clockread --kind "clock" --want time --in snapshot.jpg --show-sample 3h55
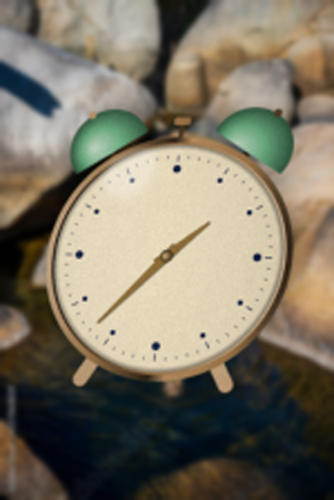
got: 1h37
